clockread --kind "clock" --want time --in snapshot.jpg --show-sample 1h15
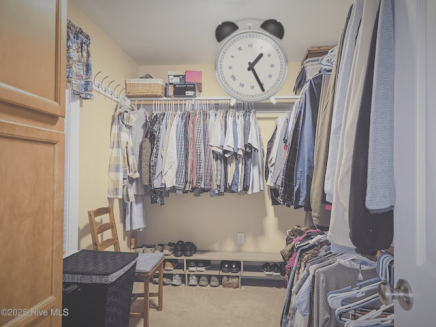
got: 1h26
